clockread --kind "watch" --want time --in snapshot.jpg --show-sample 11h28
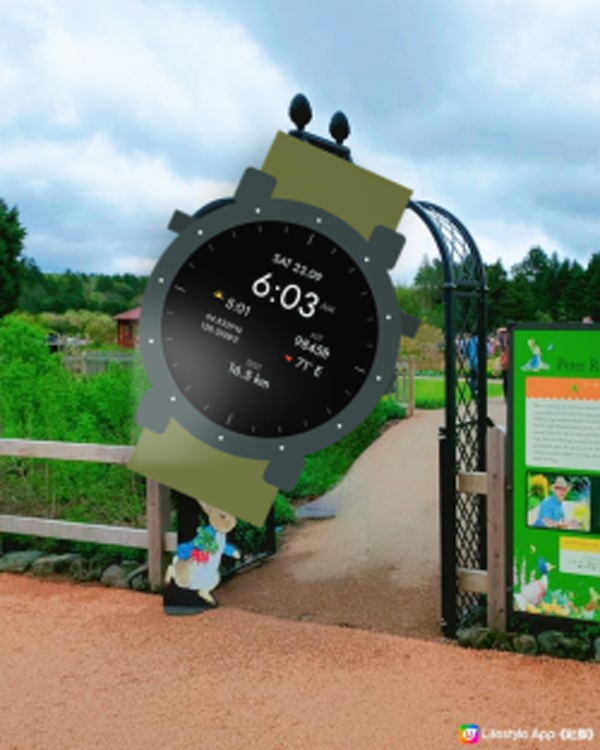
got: 6h03
